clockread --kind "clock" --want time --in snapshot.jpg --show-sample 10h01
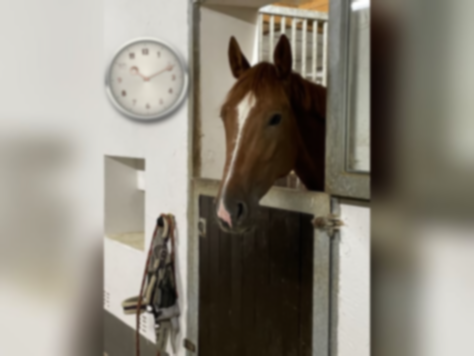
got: 10h11
